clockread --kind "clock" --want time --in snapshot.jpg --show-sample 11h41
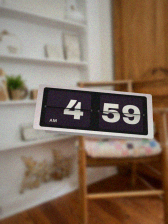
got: 4h59
